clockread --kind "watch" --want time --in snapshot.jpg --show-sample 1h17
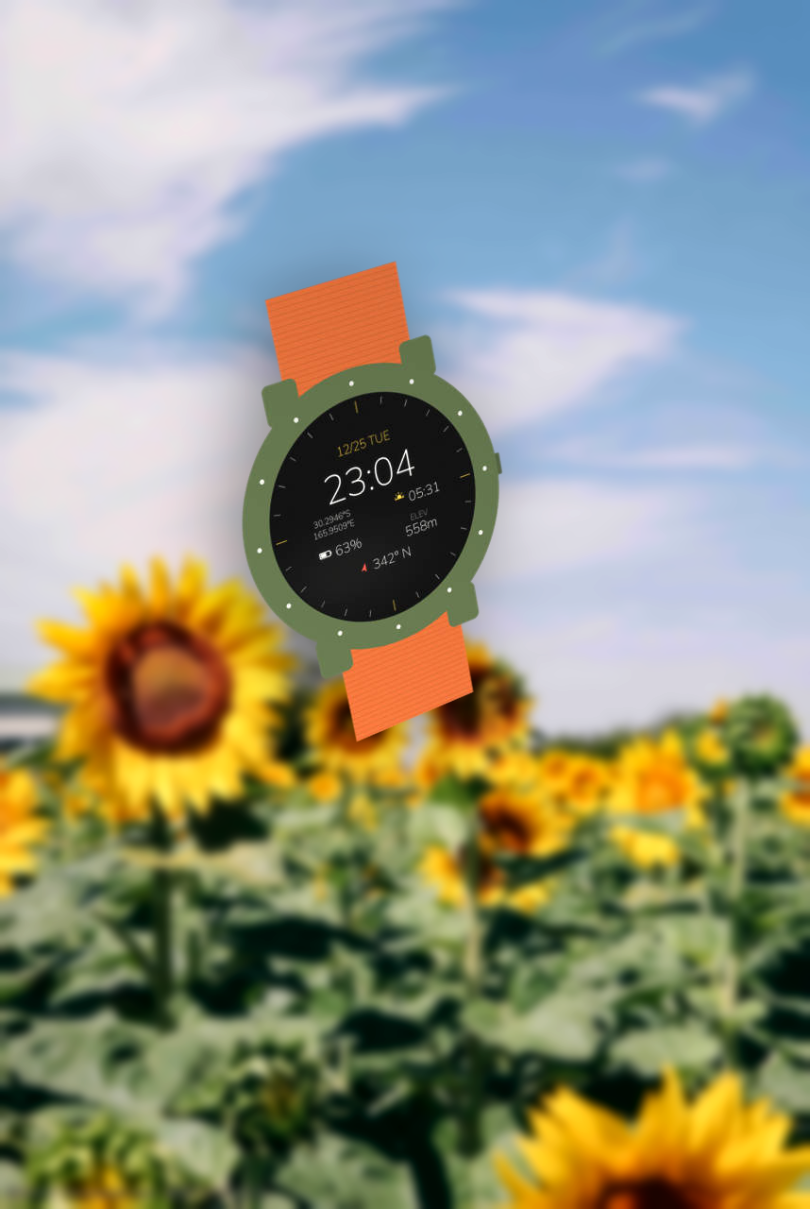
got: 23h04
